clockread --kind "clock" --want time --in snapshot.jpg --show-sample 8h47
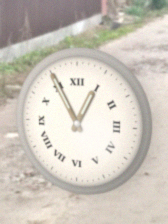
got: 12h55
